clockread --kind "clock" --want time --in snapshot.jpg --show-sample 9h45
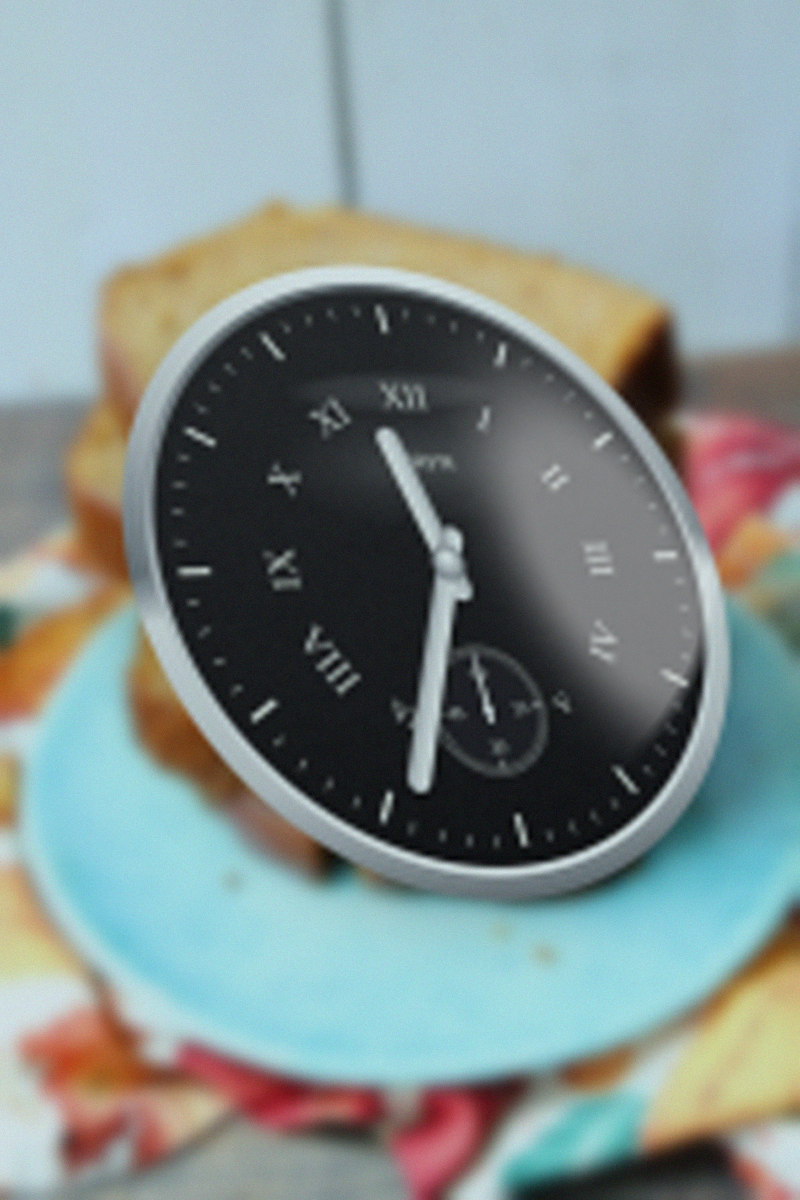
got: 11h34
